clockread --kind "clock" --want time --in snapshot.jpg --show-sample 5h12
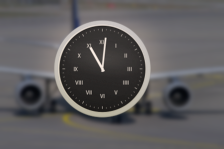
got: 11h01
